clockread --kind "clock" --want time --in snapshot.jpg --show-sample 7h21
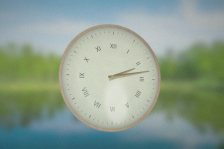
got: 2h13
